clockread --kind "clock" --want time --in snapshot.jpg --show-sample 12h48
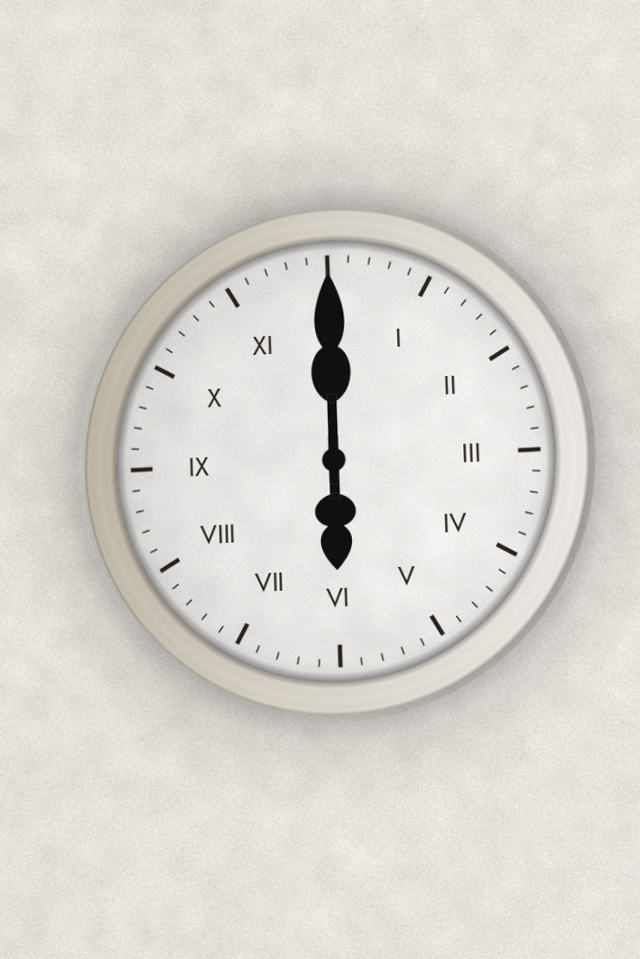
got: 6h00
